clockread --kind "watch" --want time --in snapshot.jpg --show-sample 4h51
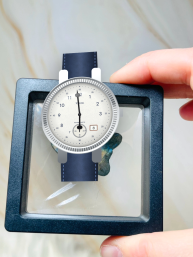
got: 5h59
